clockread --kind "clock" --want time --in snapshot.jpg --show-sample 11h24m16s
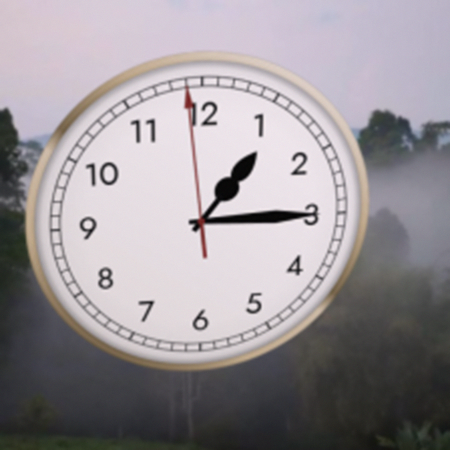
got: 1h14m59s
